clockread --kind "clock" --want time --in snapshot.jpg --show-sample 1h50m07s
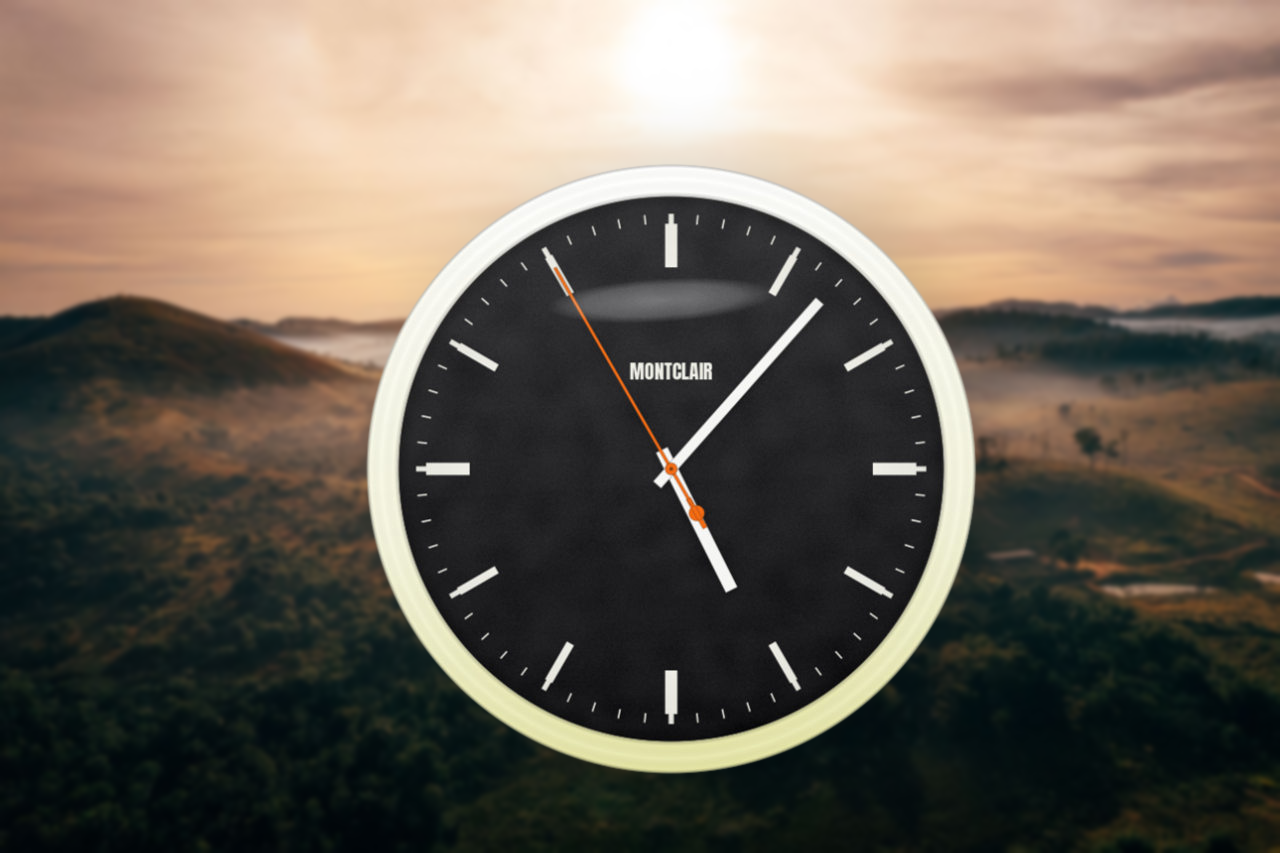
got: 5h06m55s
